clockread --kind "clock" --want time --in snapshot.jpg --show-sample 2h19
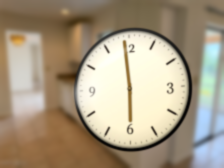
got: 5h59
